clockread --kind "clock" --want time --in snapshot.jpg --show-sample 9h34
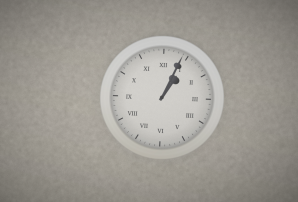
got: 1h04
